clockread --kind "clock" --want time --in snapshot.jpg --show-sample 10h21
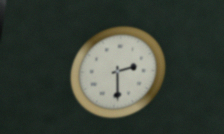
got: 2h29
